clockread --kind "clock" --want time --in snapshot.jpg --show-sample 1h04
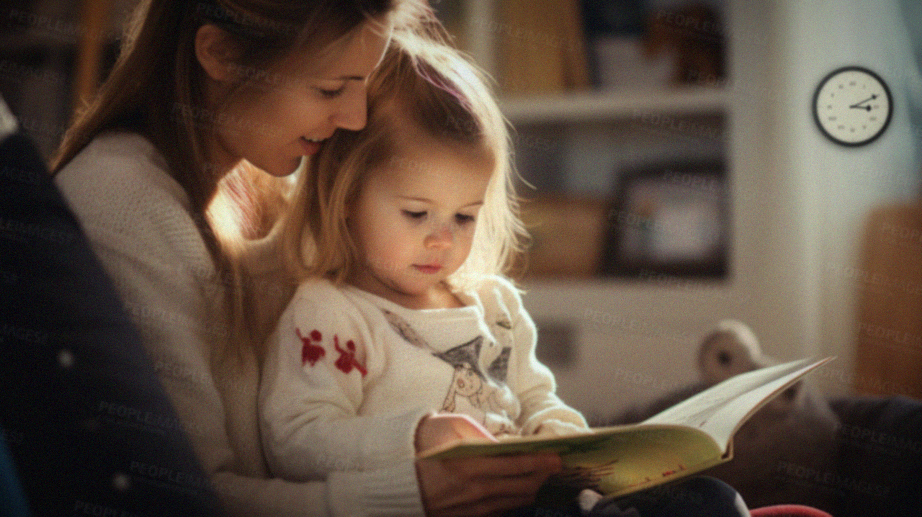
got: 3h11
